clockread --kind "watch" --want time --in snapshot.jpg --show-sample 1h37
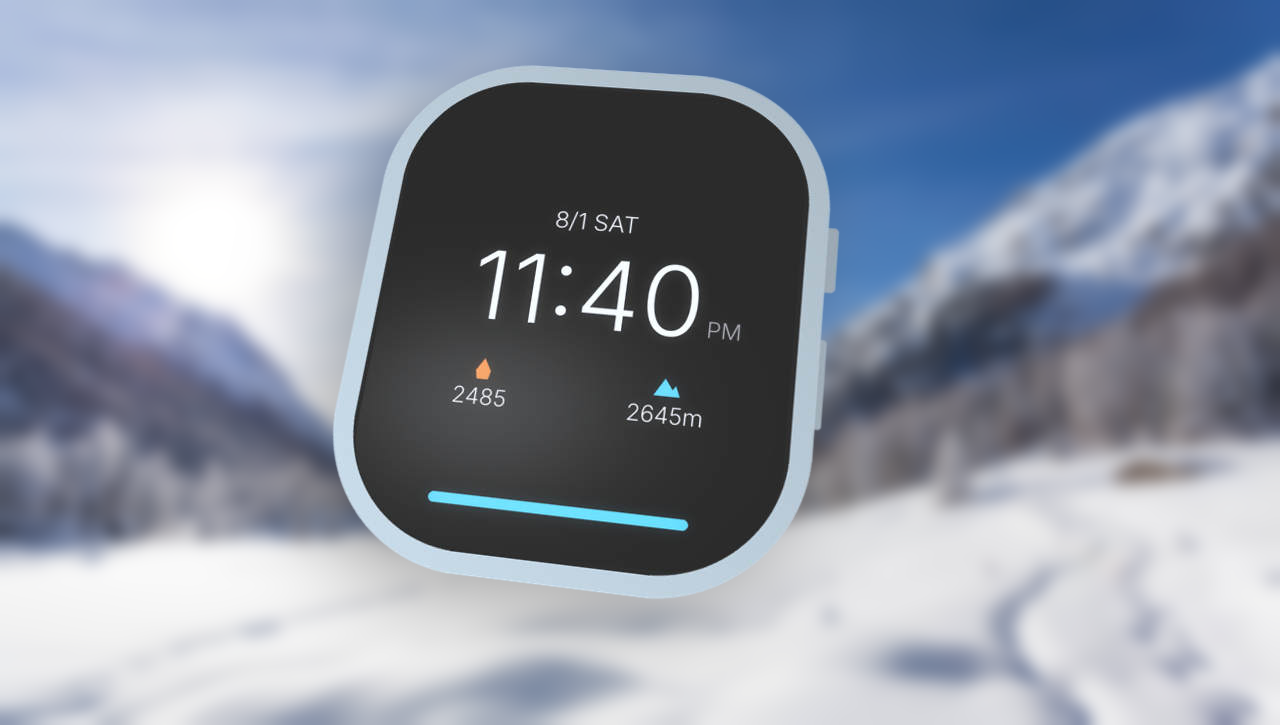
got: 11h40
